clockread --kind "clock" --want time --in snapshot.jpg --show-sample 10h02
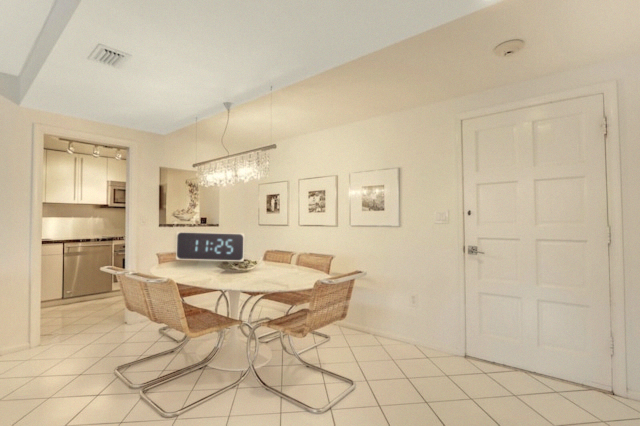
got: 11h25
